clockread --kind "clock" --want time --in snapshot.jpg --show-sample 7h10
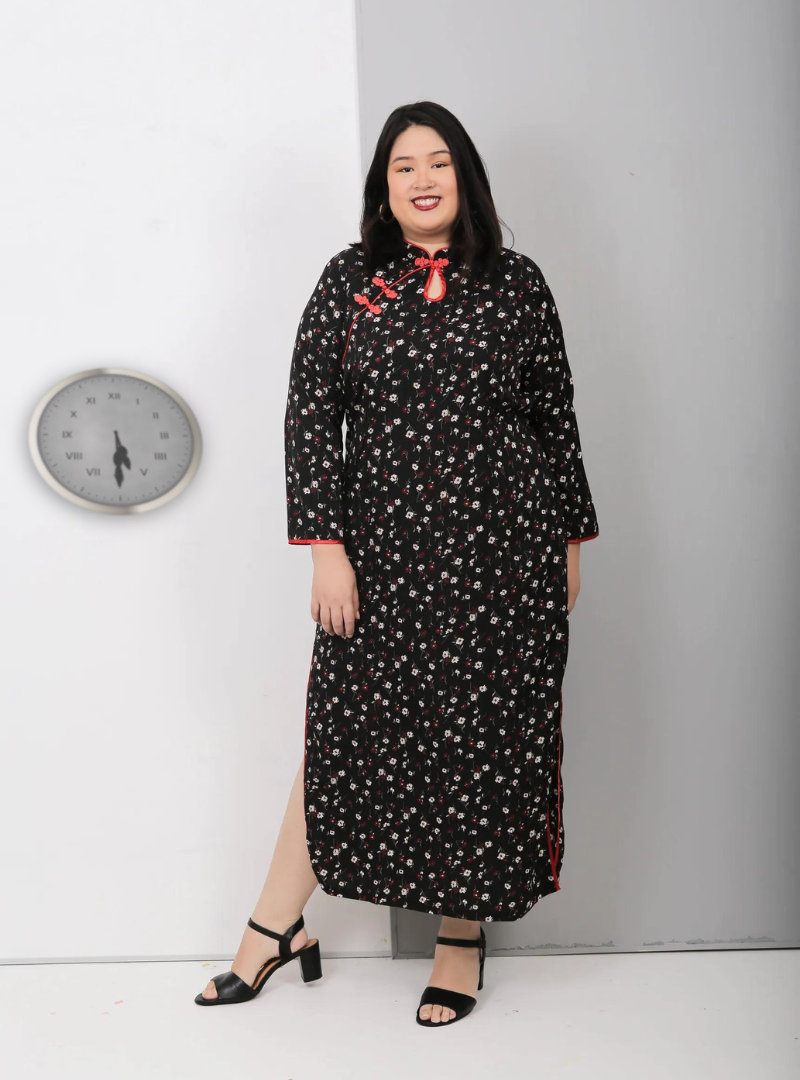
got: 5h30
